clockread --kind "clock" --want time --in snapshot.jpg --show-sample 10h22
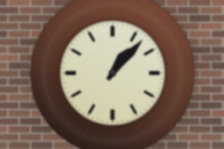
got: 1h07
